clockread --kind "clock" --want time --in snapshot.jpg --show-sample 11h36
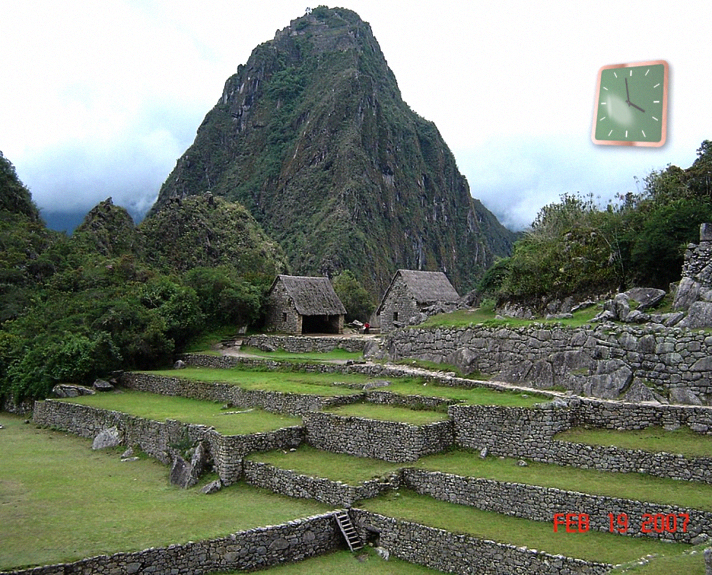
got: 3h58
